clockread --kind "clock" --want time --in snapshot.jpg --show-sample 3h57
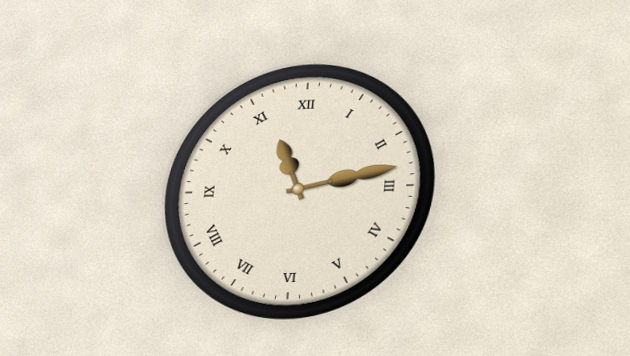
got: 11h13
